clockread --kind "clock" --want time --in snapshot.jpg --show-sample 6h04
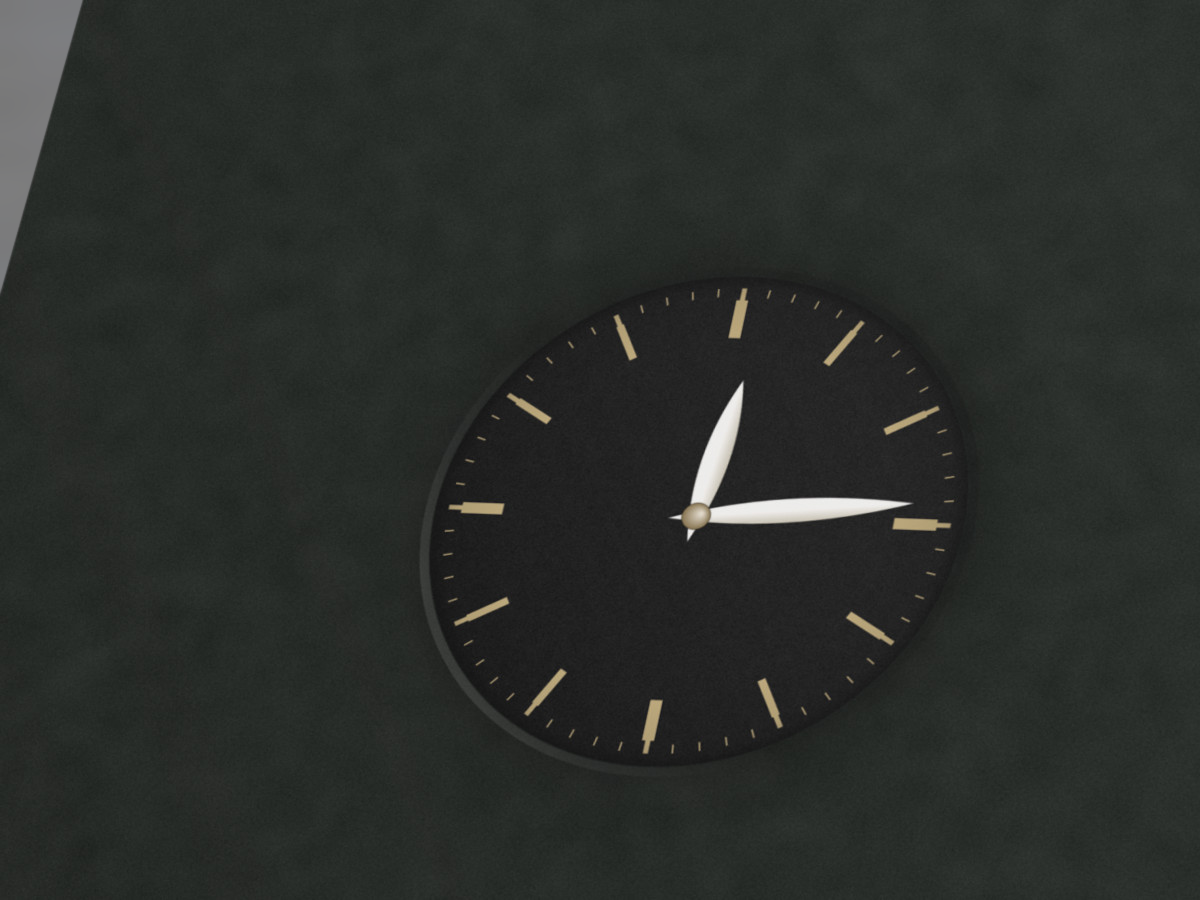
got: 12h14
